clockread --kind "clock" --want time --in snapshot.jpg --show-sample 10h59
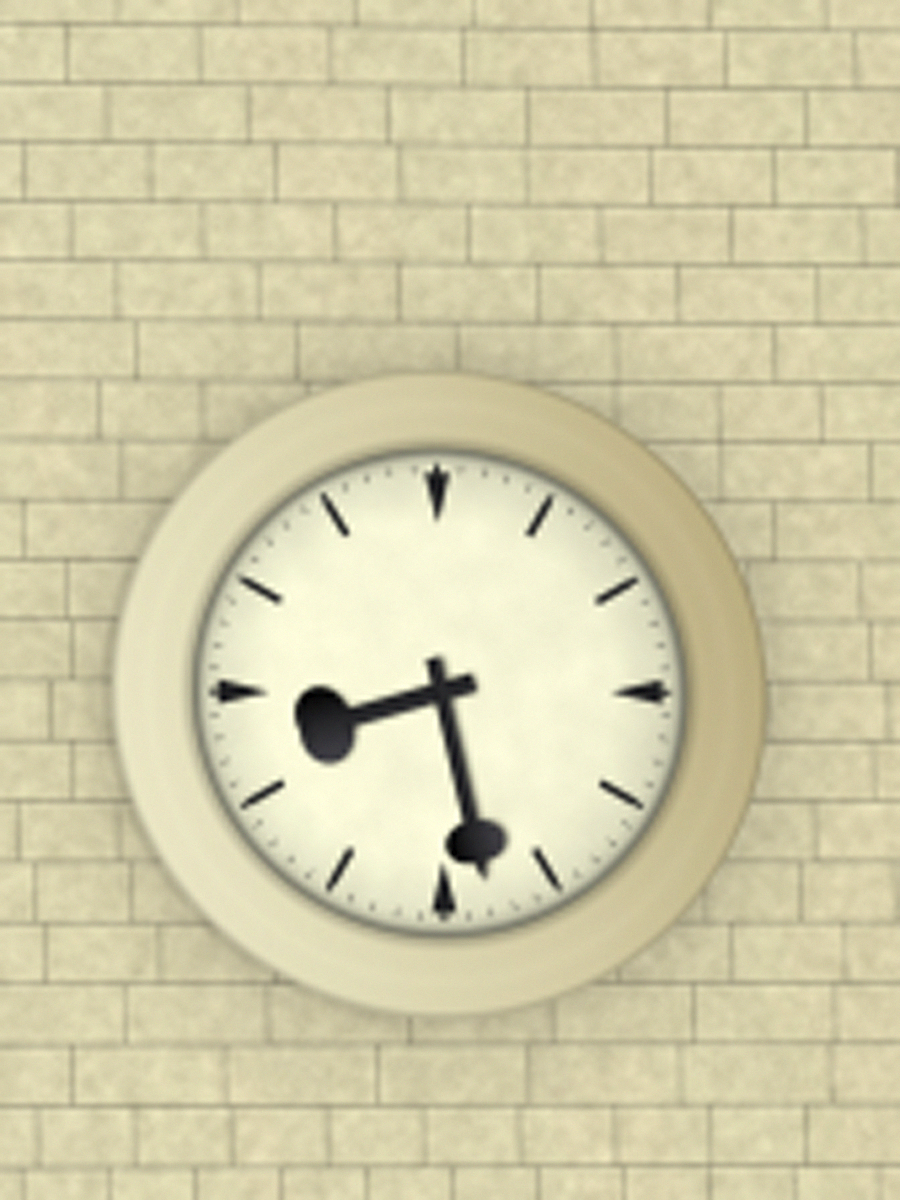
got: 8h28
